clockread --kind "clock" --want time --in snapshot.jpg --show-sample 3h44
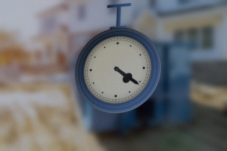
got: 4h21
